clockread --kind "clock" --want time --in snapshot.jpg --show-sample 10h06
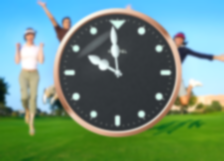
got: 9h59
